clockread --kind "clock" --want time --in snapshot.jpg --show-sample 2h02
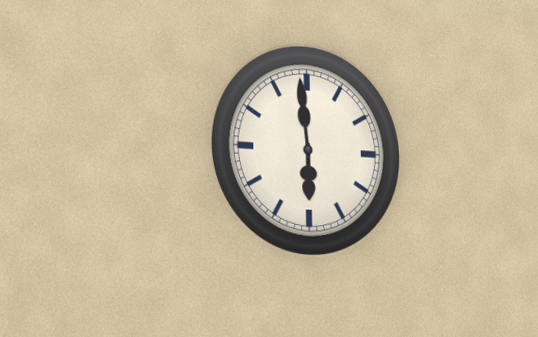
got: 5h59
